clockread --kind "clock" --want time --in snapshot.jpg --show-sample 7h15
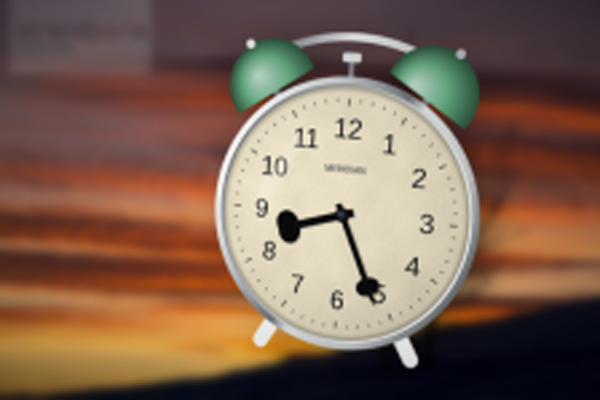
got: 8h26
